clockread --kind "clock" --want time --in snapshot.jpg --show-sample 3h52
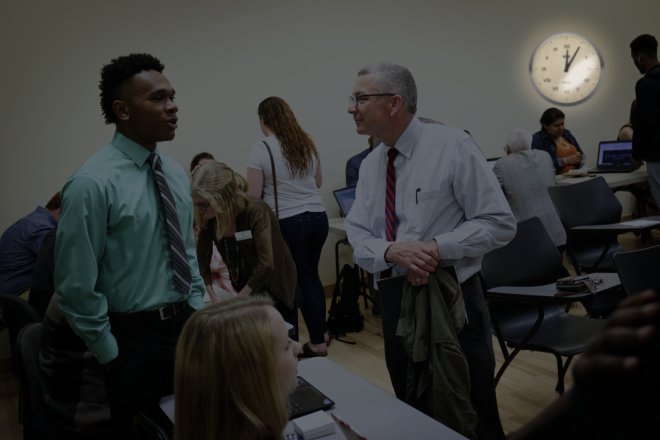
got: 12h05
